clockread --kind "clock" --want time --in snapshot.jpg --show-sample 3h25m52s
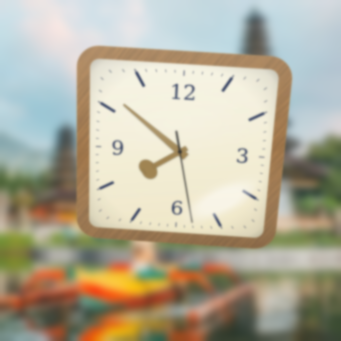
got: 7h51m28s
